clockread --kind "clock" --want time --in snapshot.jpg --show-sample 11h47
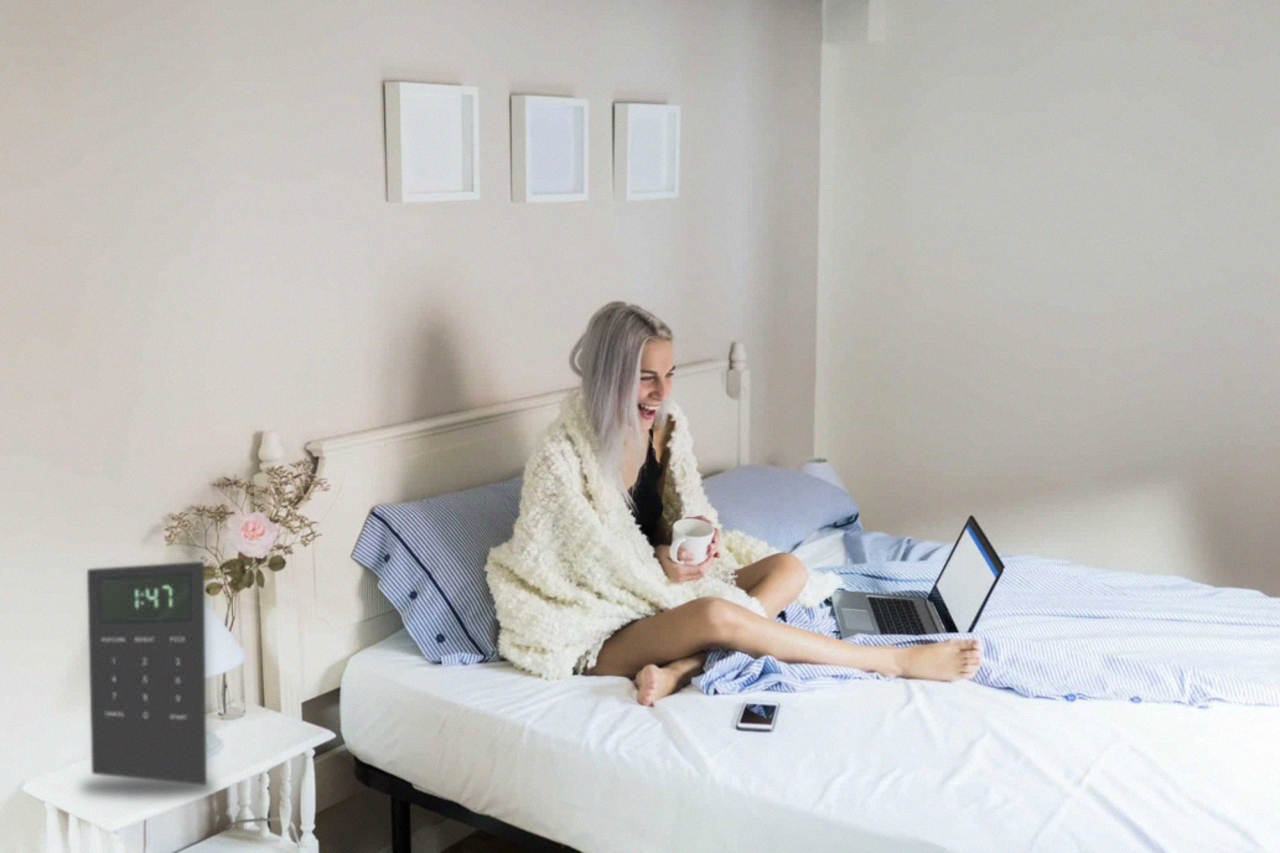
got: 1h47
